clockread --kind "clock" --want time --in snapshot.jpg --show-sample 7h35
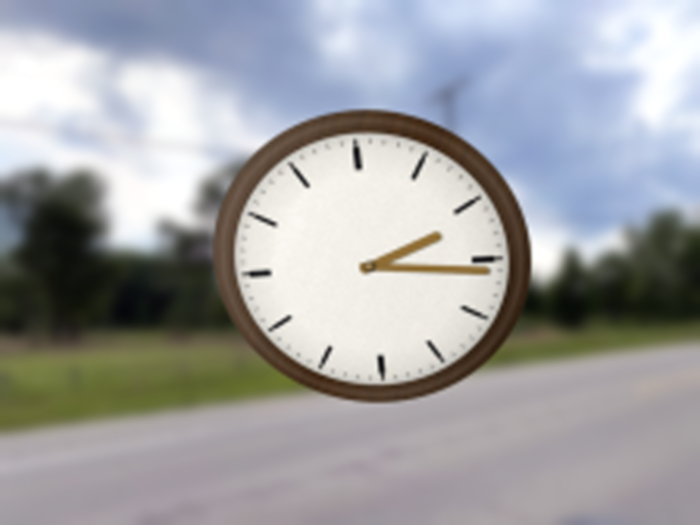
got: 2h16
